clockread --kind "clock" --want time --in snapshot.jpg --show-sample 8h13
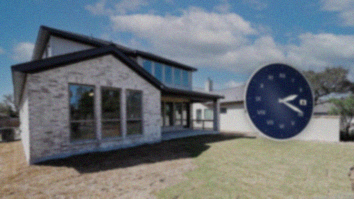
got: 2h19
